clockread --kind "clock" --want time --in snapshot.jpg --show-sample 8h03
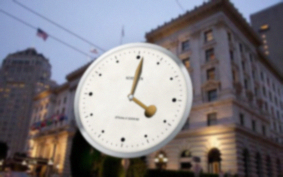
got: 4h01
